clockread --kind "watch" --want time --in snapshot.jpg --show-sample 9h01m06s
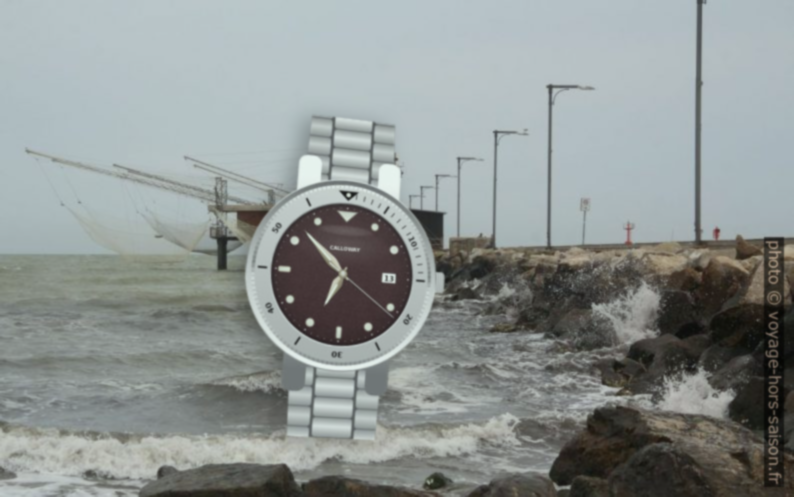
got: 6h52m21s
